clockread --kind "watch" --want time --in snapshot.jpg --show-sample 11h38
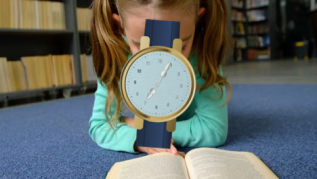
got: 7h04
